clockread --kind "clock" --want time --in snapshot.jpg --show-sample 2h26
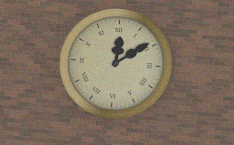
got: 12h09
